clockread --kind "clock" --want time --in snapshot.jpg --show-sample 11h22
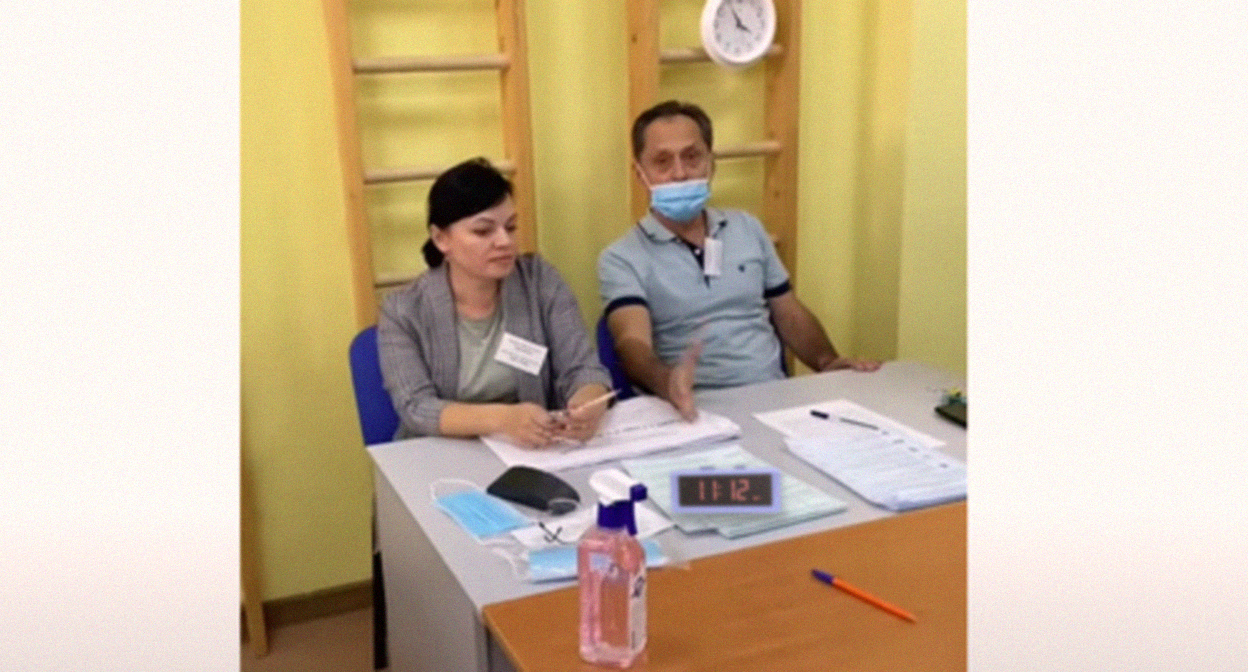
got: 11h12
